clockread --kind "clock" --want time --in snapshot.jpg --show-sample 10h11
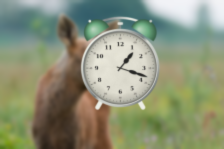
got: 1h18
